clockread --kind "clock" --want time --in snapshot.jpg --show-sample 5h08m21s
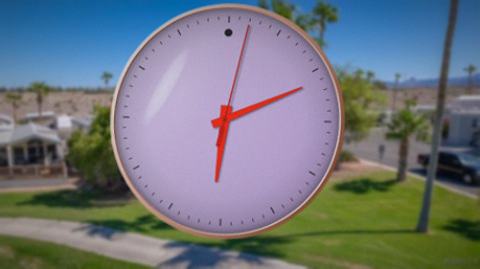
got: 6h11m02s
